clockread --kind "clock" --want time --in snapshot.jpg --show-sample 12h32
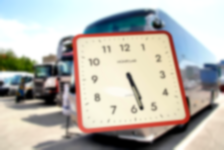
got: 5h28
